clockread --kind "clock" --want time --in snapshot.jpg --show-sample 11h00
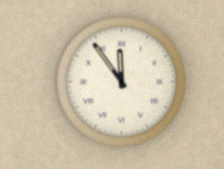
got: 11h54
